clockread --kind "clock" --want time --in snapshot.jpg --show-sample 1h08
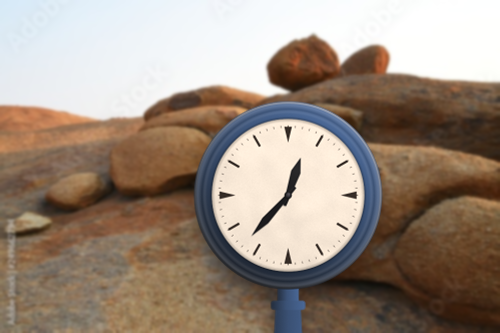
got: 12h37
